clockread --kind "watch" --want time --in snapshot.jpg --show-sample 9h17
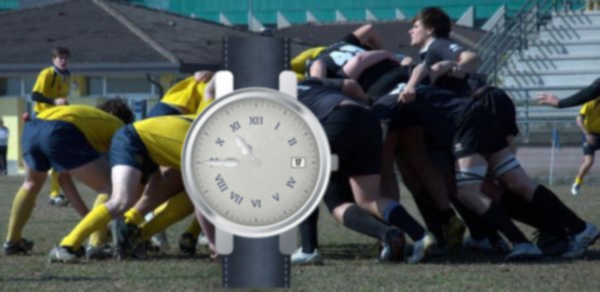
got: 10h45
